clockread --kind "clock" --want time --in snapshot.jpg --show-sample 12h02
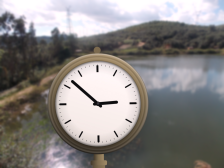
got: 2h52
